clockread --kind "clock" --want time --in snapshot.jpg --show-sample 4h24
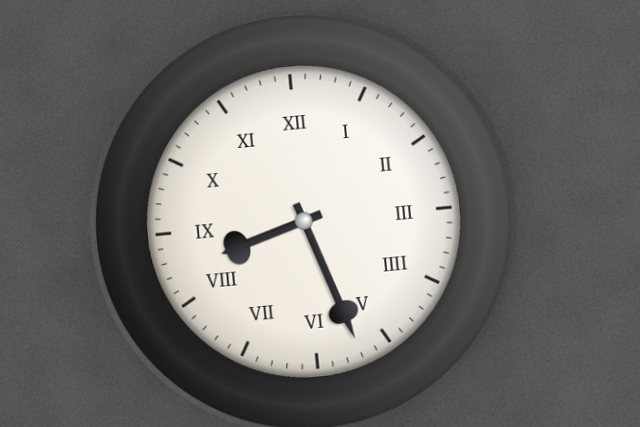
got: 8h27
